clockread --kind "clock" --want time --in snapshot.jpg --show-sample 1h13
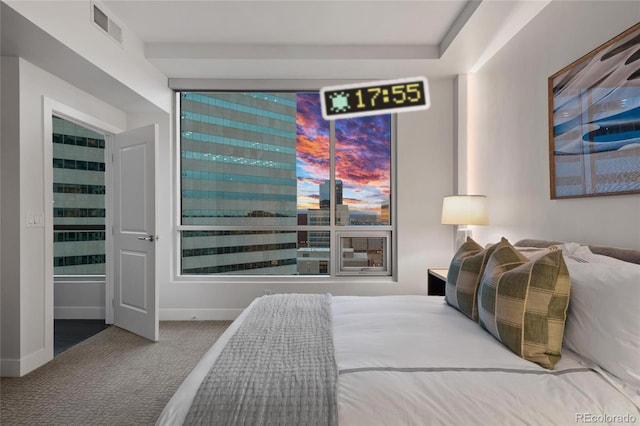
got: 17h55
